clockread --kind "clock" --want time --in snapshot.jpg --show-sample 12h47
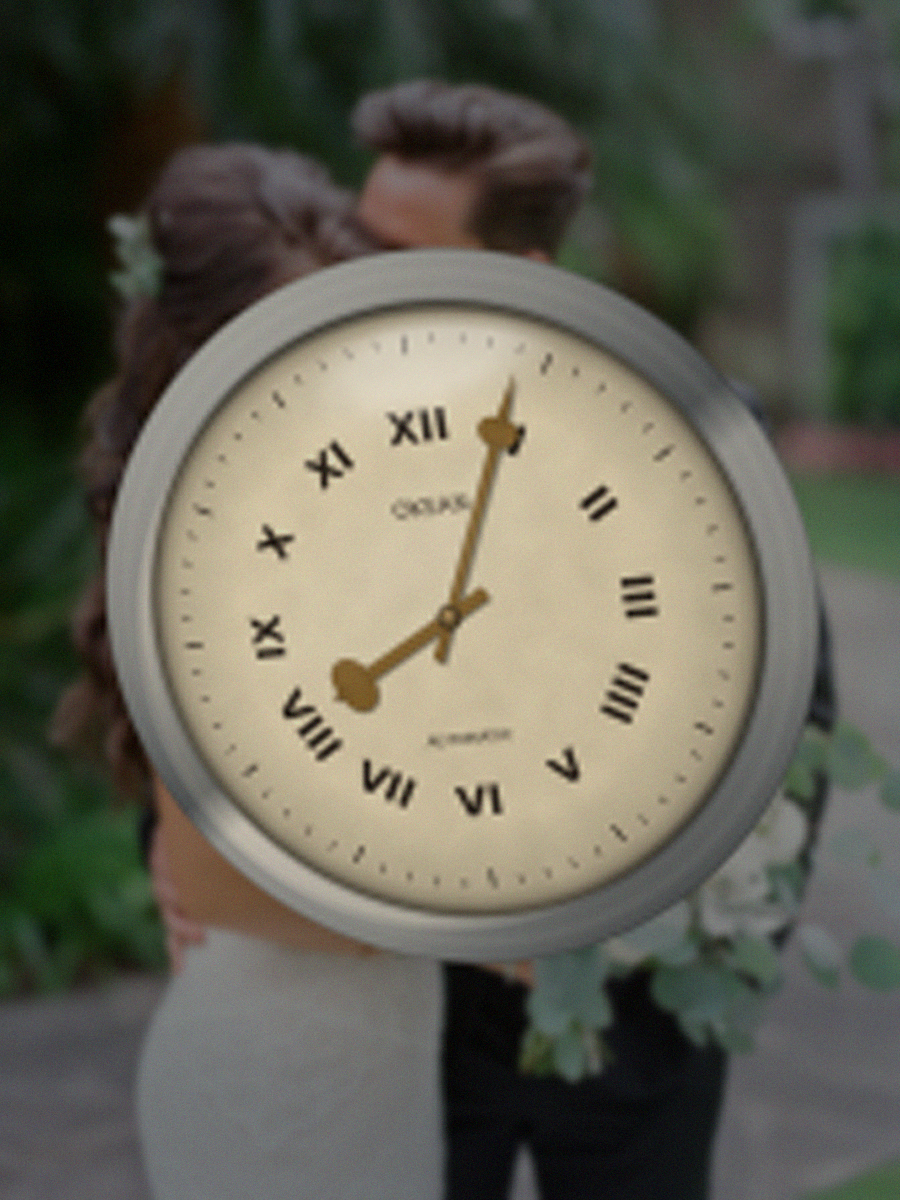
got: 8h04
